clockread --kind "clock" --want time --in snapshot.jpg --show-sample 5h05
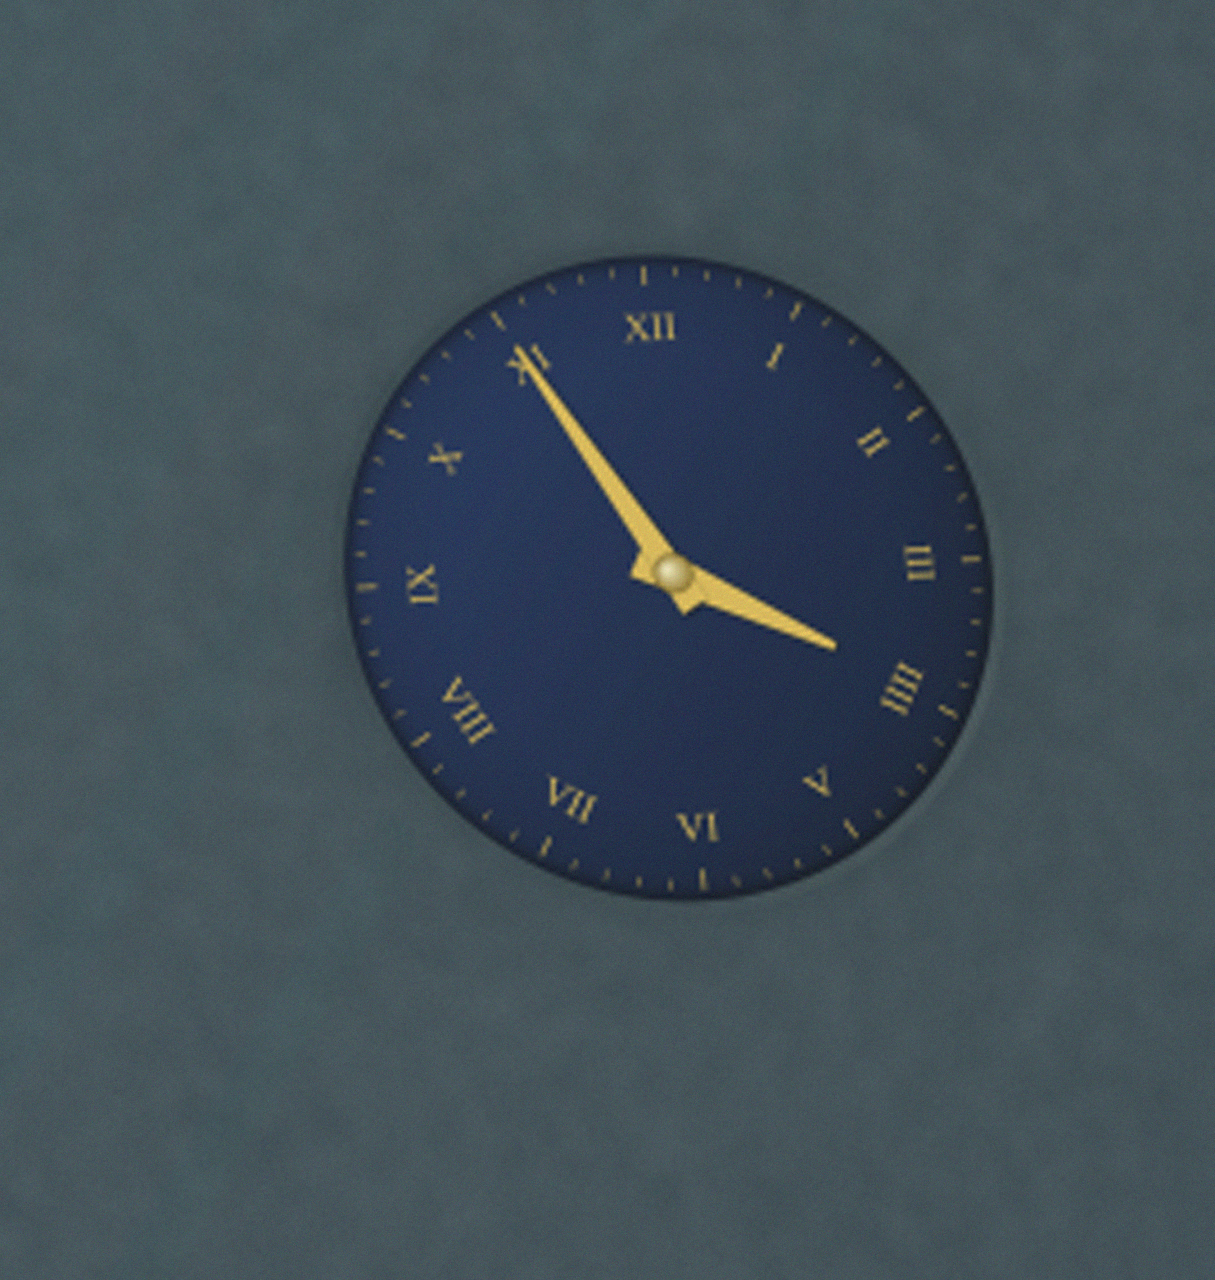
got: 3h55
